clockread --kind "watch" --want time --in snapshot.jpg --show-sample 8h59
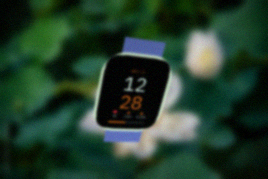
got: 12h28
